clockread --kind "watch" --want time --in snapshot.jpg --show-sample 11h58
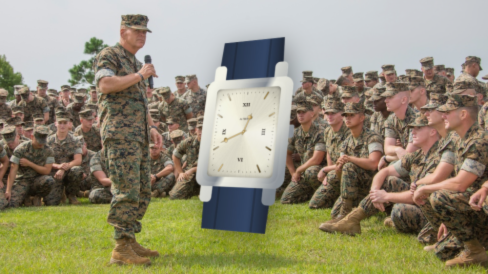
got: 12h41
